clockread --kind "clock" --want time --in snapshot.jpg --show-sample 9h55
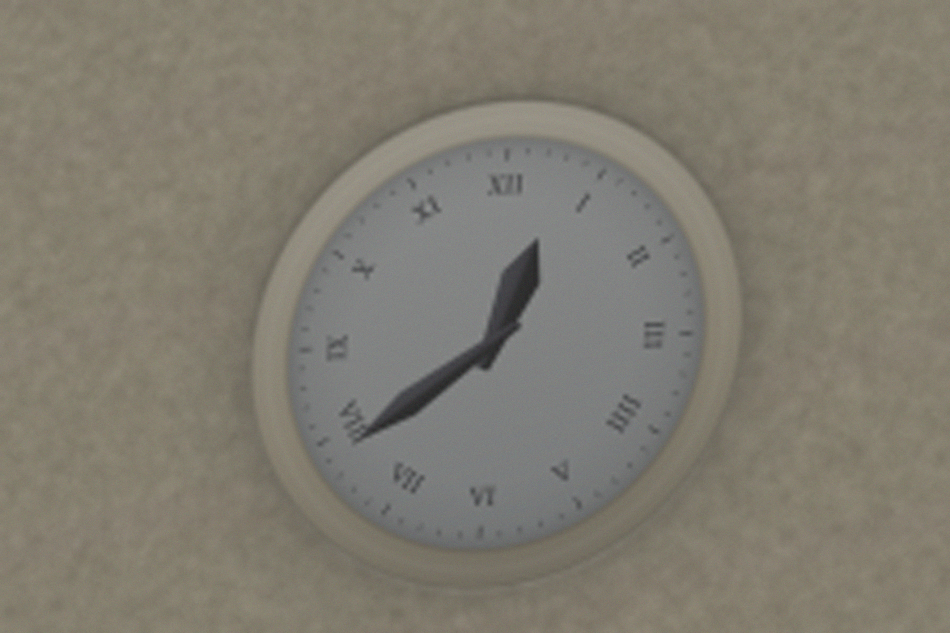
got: 12h39
